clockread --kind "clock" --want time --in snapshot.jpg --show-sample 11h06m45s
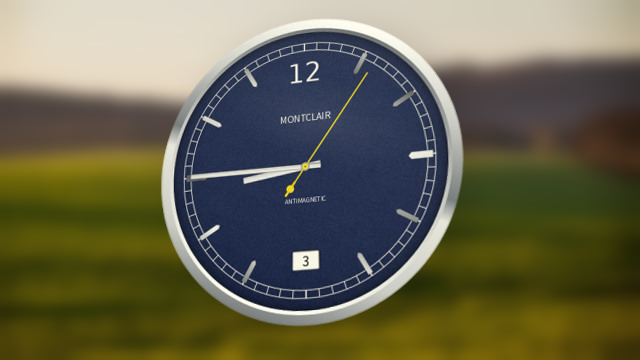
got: 8h45m06s
